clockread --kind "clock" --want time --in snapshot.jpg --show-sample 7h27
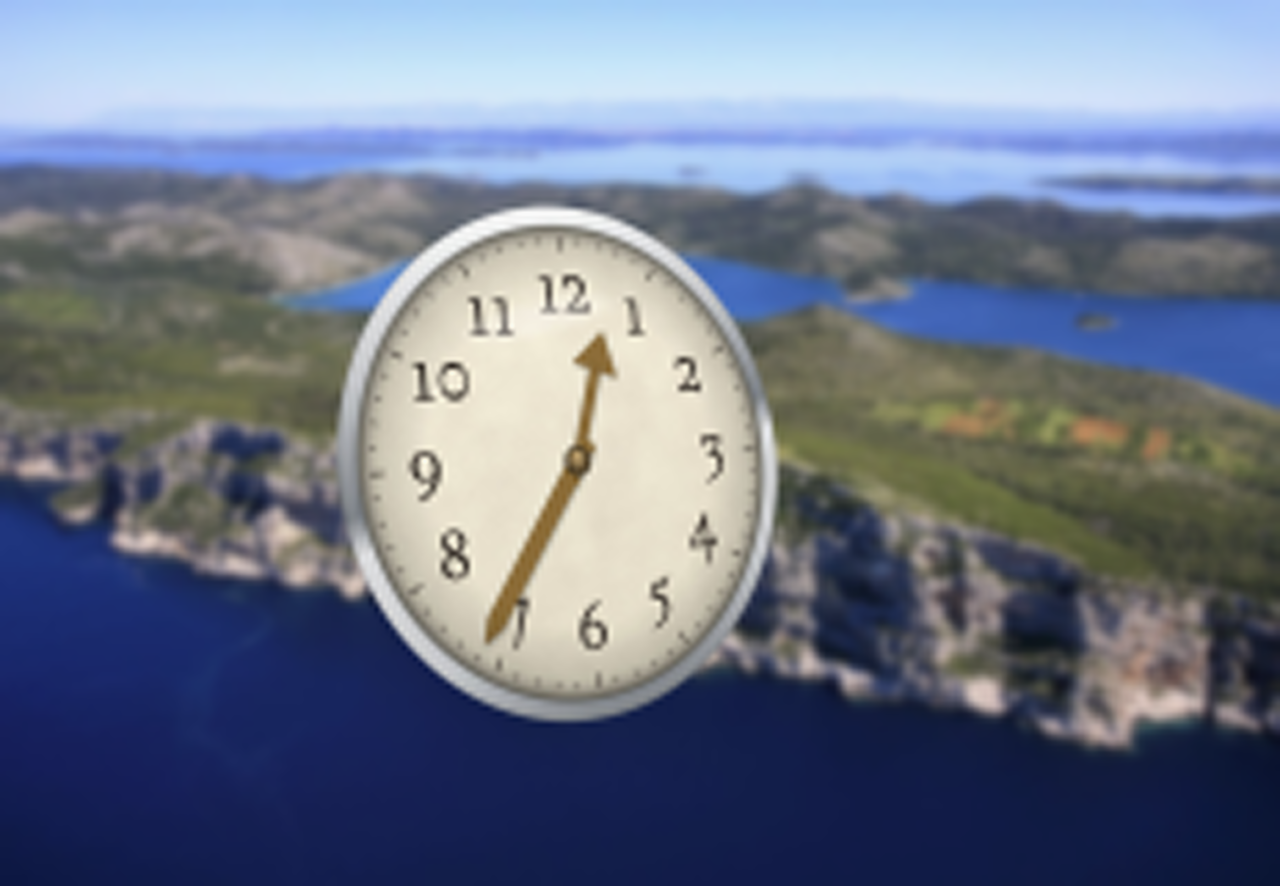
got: 12h36
